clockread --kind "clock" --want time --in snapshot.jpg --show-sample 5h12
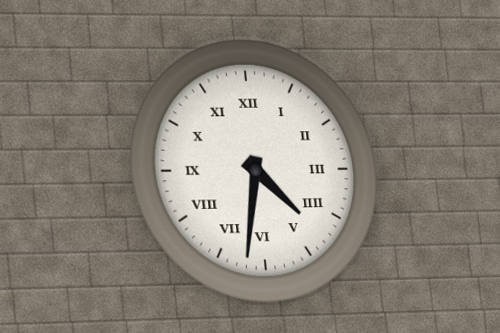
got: 4h32
